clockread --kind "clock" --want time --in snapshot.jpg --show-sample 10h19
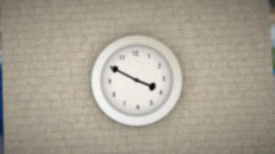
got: 3h50
